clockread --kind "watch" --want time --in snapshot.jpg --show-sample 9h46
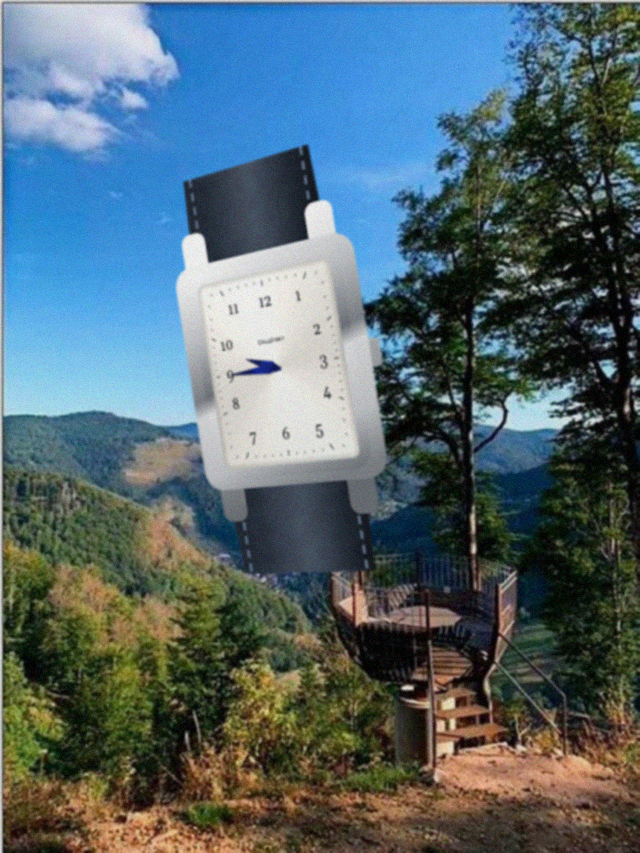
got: 9h45
